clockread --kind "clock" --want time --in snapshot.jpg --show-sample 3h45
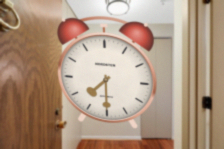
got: 7h30
